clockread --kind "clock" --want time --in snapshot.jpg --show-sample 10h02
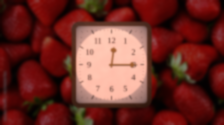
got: 12h15
